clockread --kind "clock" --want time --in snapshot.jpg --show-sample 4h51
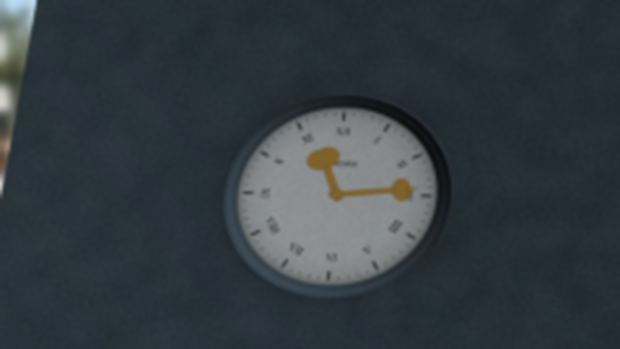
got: 11h14
